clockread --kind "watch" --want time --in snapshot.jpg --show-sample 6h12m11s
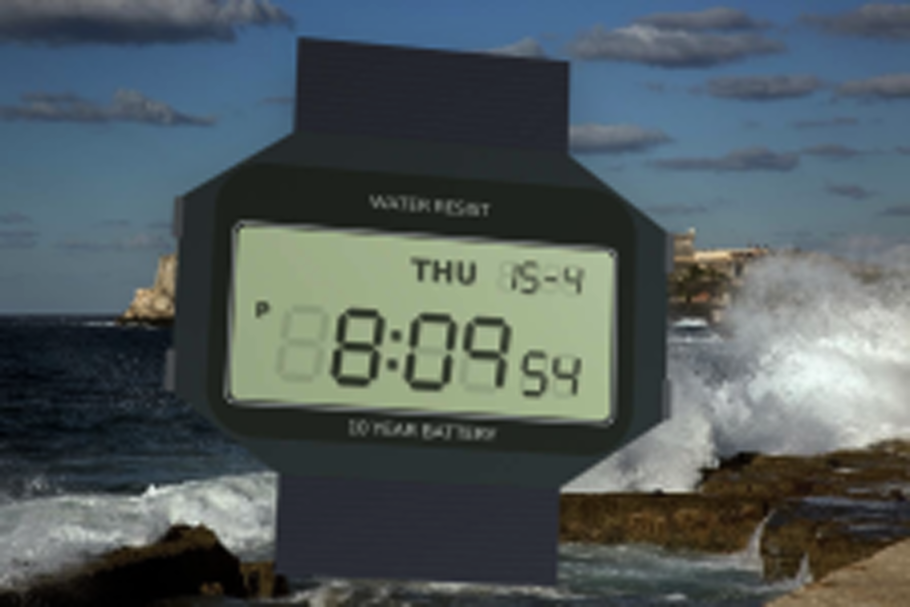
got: 8h09m54s
